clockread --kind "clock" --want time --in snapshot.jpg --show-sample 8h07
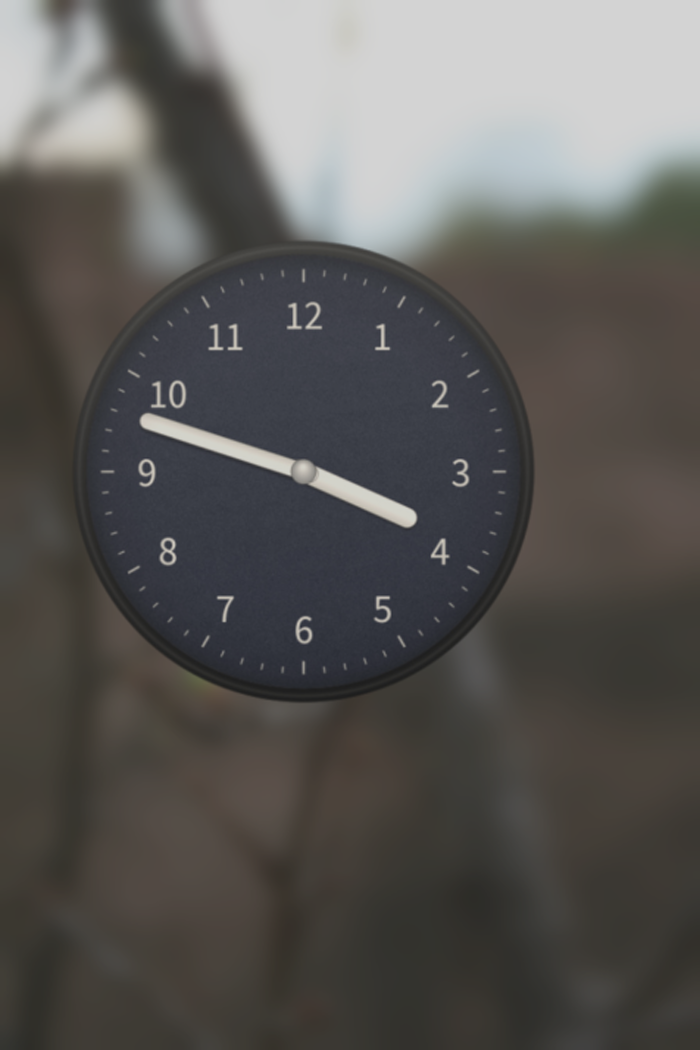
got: 3h48
